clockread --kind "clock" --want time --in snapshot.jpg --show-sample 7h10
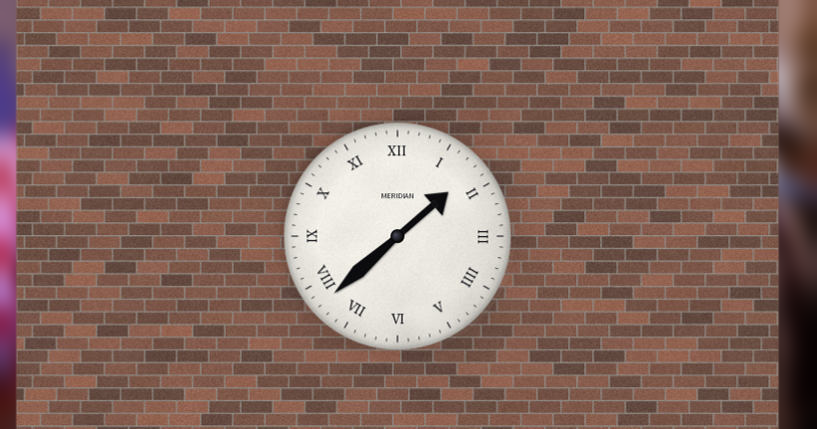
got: 1h38
